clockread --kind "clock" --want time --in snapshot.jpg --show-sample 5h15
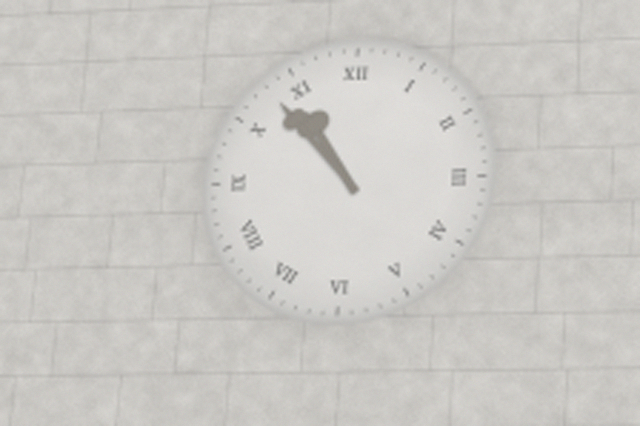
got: 10h53
